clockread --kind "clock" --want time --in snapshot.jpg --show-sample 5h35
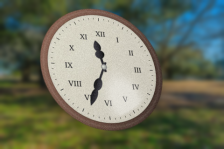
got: 11h34
